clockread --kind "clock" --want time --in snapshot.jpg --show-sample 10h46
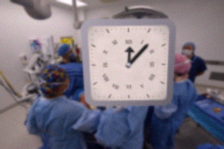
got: 12h07
